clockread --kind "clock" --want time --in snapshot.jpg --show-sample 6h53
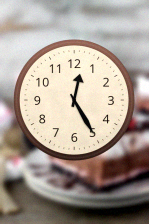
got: 12h25
